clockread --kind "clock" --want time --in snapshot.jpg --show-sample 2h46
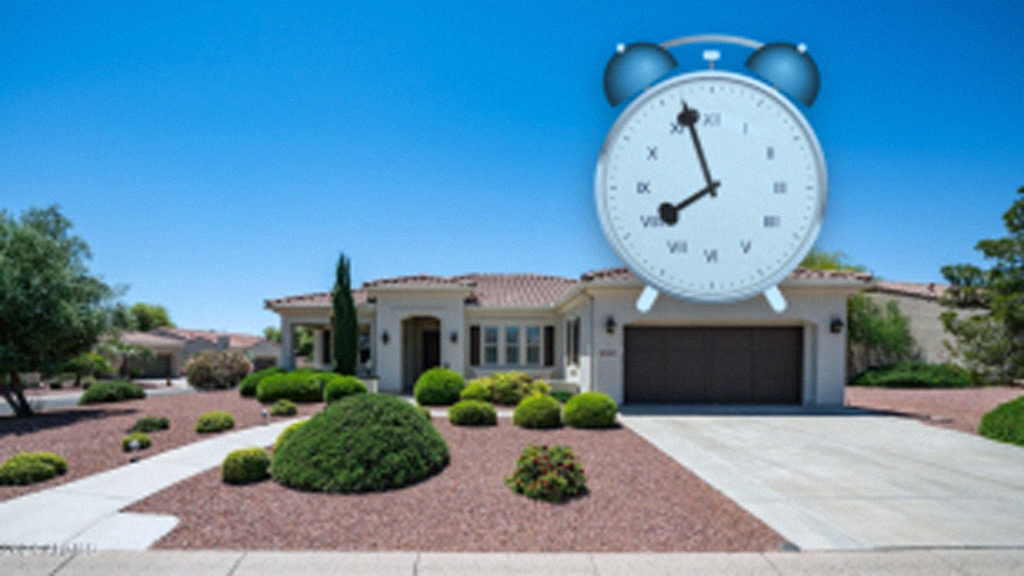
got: 7h57
